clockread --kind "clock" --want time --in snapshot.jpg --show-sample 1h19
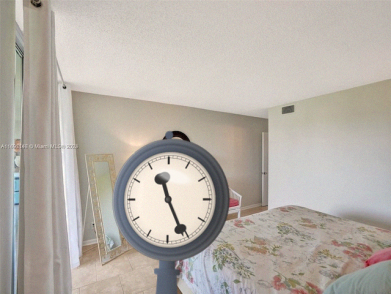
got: 11h26
